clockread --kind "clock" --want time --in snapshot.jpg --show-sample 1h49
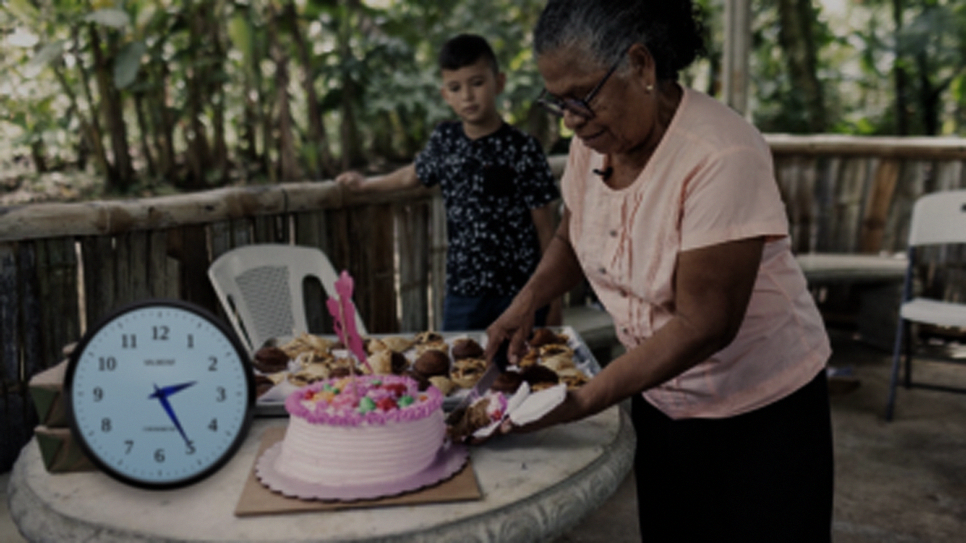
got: 2h25
